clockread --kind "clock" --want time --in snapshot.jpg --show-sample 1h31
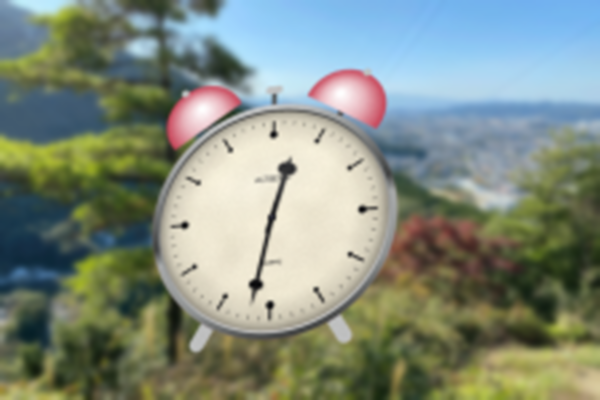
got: 12h32
